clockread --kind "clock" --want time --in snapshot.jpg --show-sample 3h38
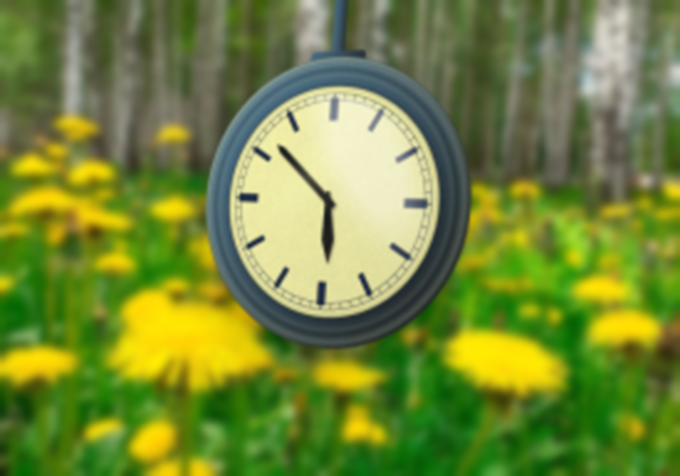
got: 5h52
